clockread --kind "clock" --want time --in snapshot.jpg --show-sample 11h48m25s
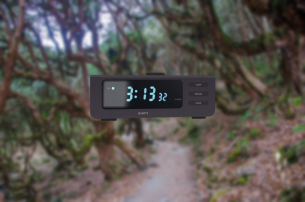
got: 3h13m32s
